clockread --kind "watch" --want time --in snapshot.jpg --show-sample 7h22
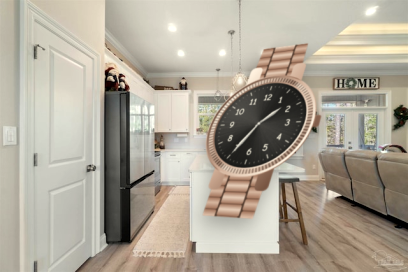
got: 1h35
